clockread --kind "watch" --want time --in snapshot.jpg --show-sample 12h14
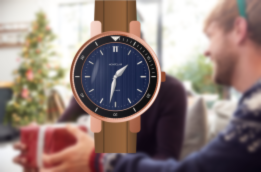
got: 1h32
